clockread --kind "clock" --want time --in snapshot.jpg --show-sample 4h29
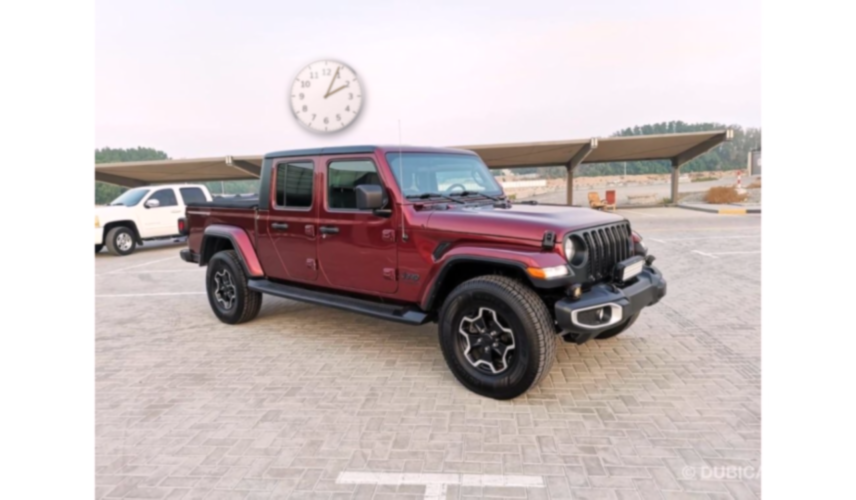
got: 2h04
